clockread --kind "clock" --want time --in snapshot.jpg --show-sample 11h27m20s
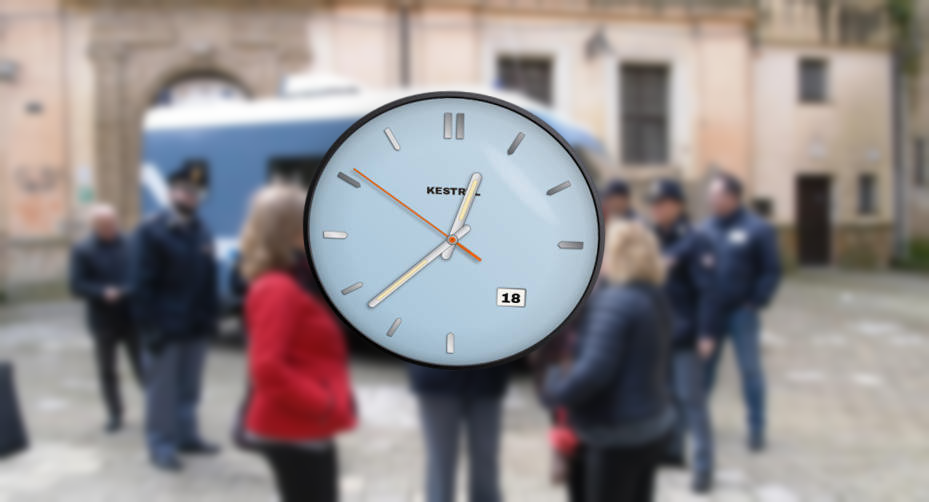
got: 12h37m51s
